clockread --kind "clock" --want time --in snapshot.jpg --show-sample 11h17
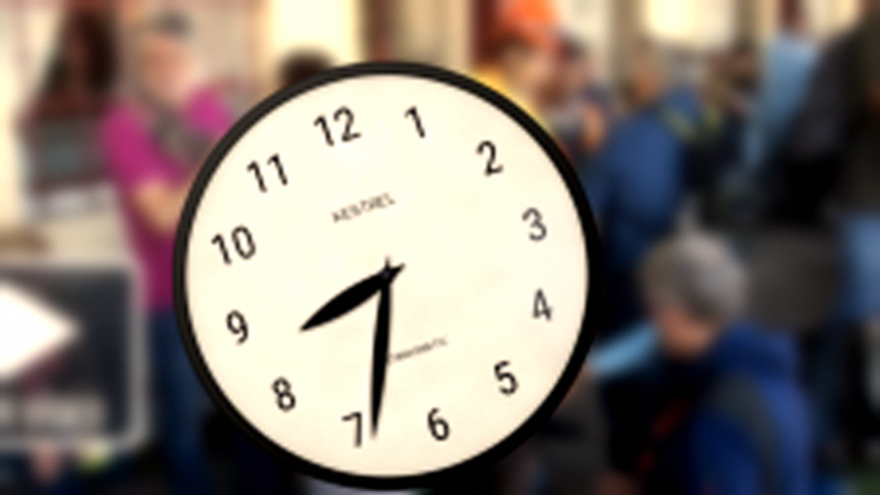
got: 8h34
